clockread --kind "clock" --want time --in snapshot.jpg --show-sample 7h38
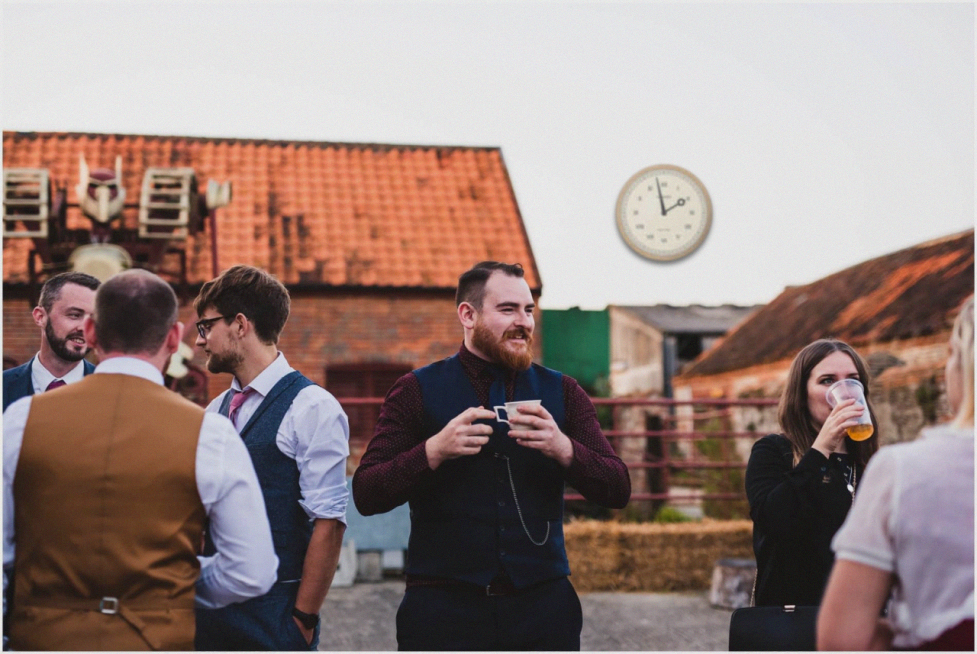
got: 1h58
